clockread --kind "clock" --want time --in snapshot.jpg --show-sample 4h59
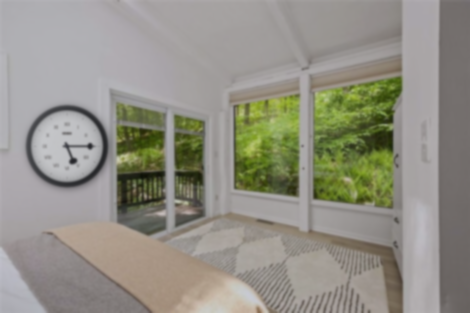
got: 5h15
